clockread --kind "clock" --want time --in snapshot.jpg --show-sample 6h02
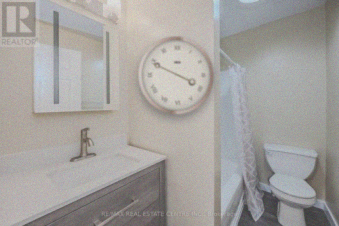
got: 3h49
